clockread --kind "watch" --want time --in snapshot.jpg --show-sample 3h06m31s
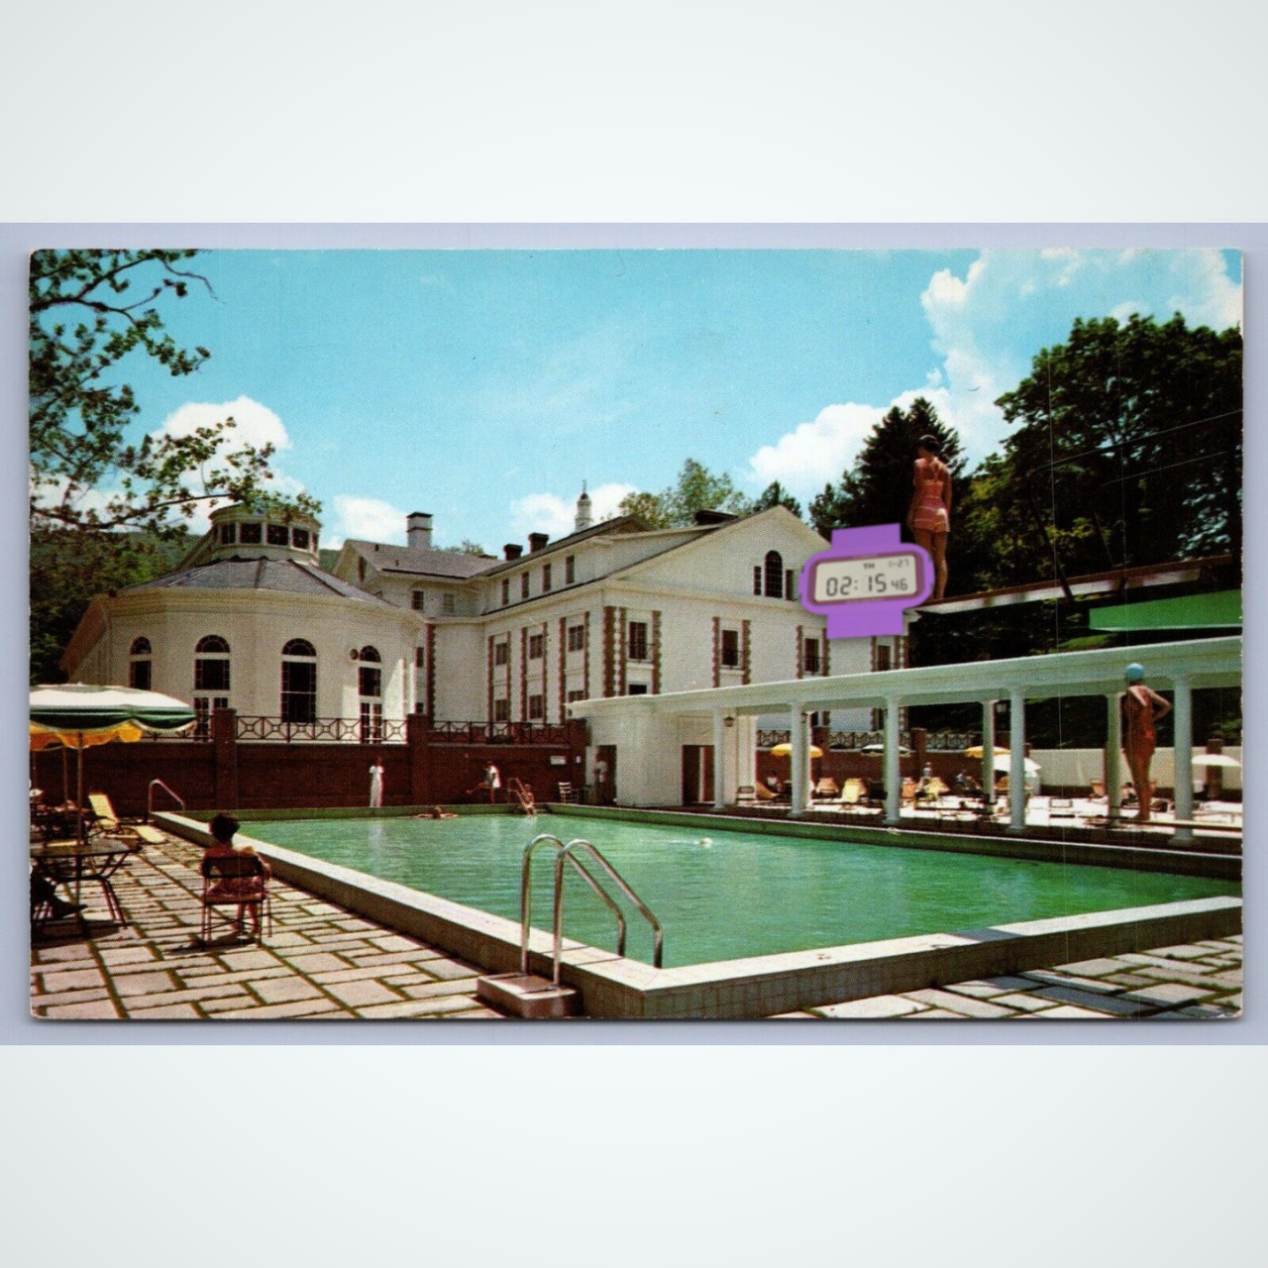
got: 2h15m46s
